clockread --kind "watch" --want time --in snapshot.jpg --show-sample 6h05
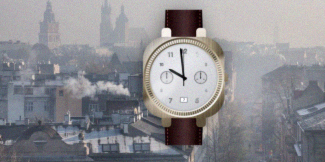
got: 9h59
